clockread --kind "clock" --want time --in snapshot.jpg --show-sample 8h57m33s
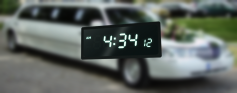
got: 4h34m12s
